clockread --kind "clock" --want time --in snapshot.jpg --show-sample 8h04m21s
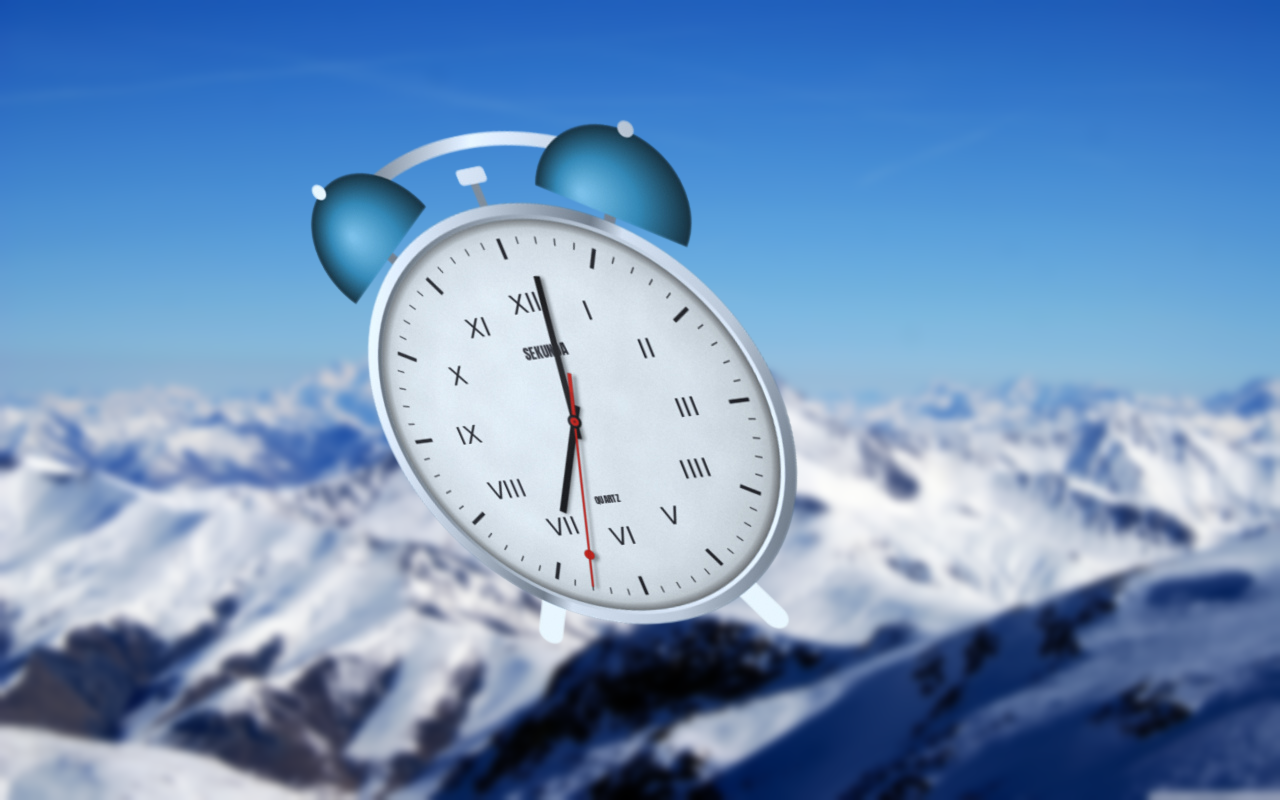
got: 7h01m33s
